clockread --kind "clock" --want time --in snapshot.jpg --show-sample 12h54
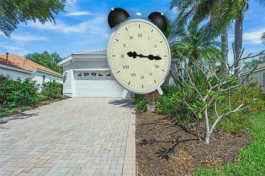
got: 9h16
